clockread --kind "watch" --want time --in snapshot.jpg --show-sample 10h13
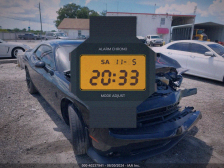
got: 20h33
